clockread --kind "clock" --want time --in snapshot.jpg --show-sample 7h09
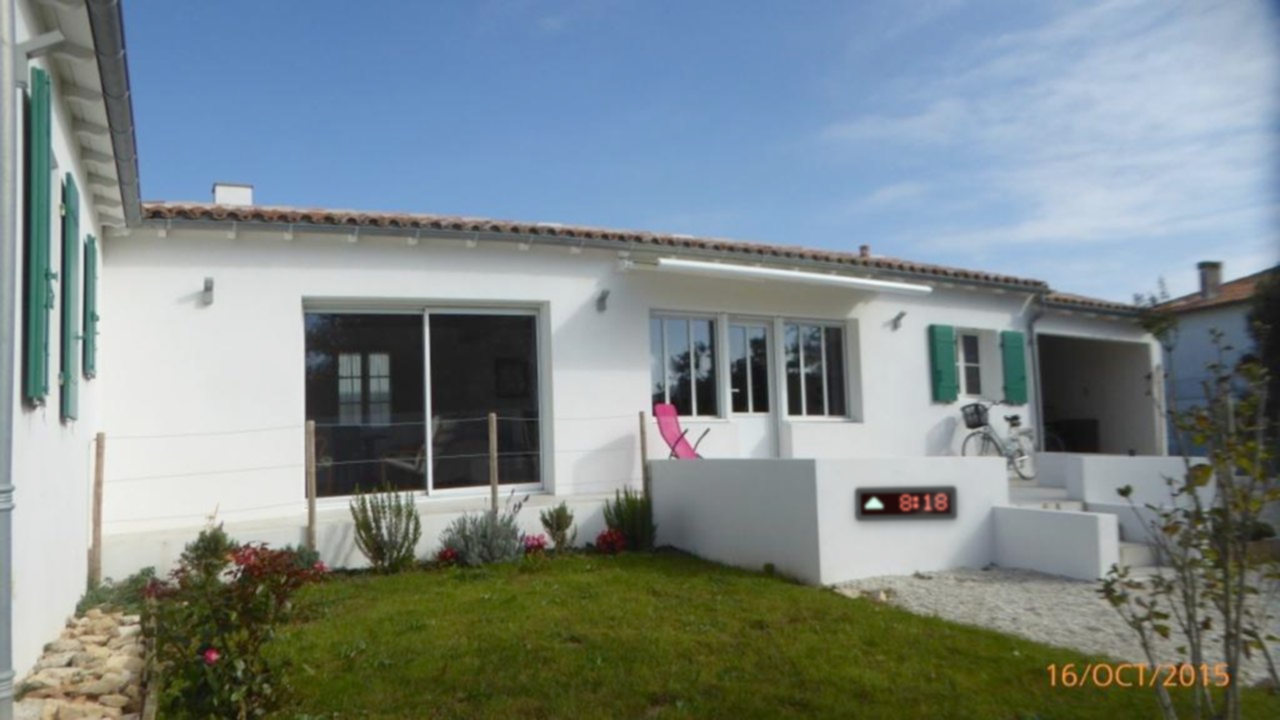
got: 8h18
